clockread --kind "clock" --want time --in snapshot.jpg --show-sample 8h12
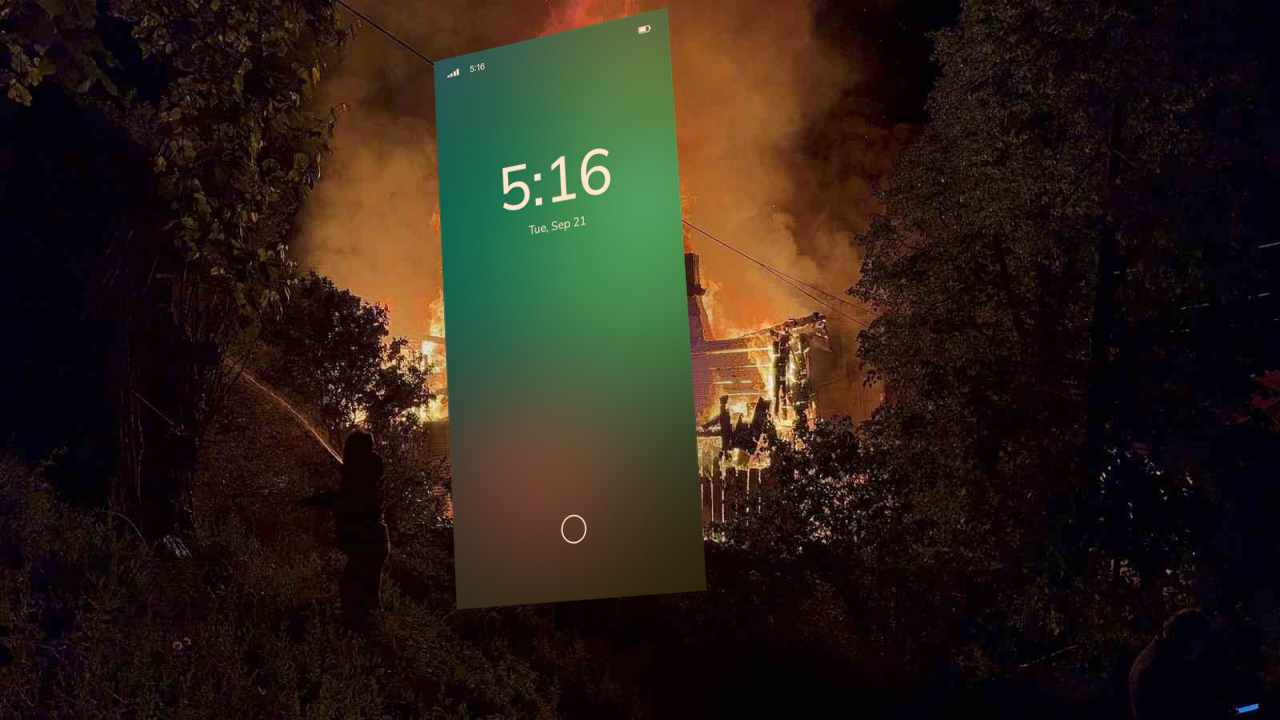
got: 5h16
